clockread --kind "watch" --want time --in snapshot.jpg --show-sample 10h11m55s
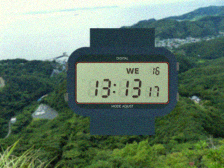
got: 13h13m17s
